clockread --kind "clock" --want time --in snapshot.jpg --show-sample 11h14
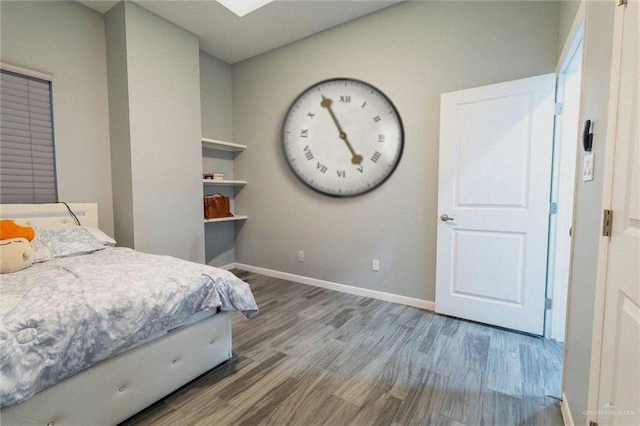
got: 4h55
